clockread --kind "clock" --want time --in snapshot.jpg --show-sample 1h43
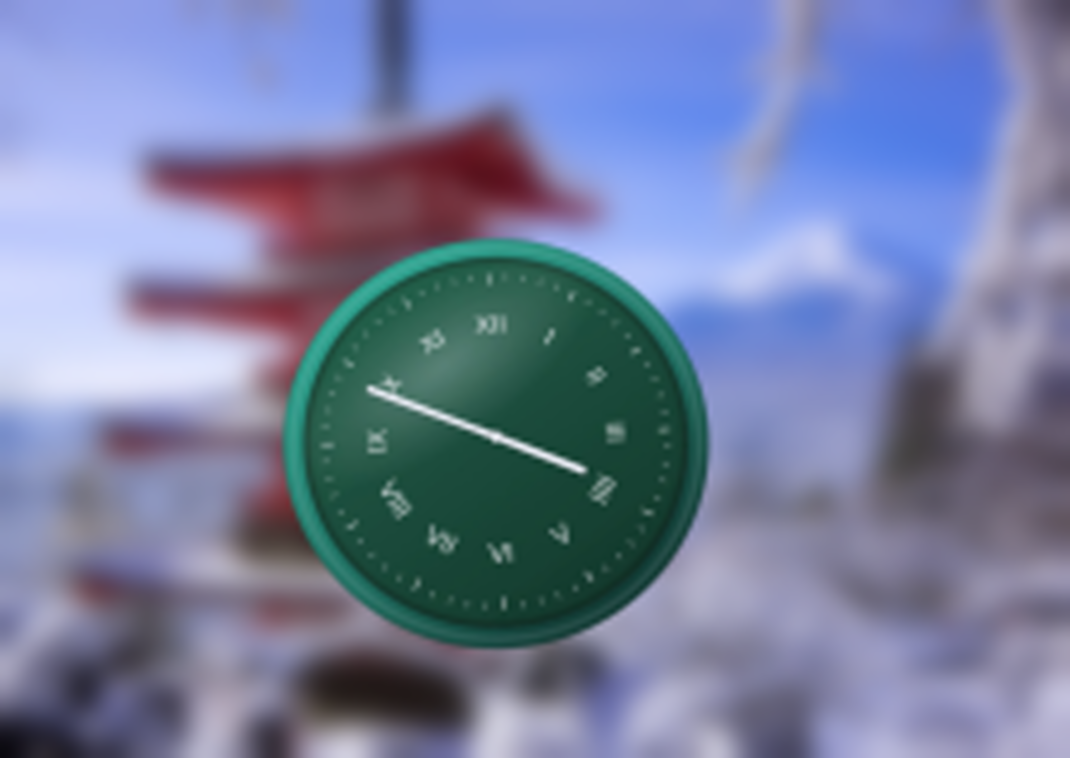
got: 3h49
